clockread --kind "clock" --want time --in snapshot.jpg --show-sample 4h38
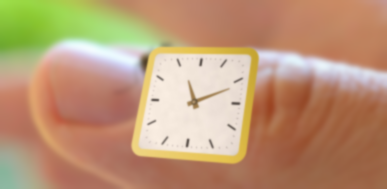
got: 11h11
